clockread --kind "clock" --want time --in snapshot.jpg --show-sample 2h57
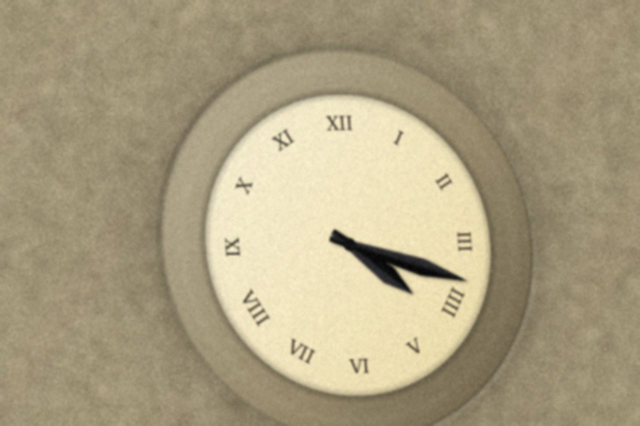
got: 4h18
